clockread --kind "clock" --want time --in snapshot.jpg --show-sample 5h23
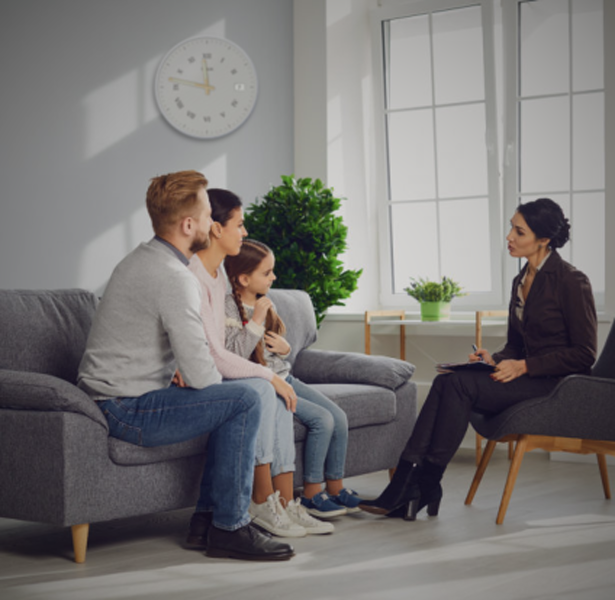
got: 11h47
